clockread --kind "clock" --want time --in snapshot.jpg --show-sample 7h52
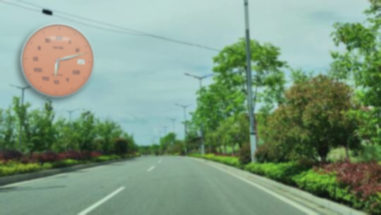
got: 6h12
